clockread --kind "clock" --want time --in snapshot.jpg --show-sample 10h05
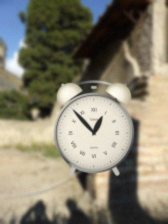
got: 12h53
